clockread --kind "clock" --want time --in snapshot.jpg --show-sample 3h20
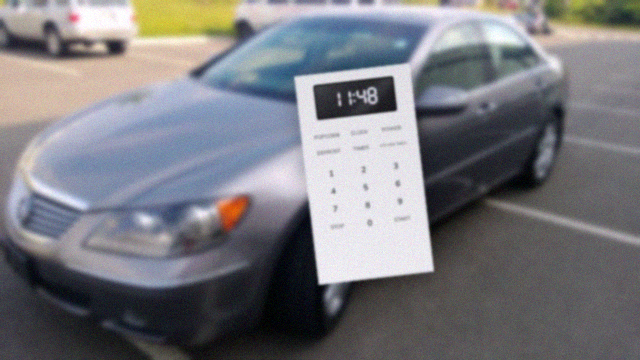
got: 11h48
